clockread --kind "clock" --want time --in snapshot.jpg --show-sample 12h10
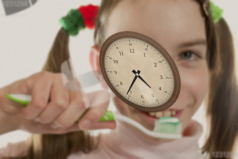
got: 4h36
